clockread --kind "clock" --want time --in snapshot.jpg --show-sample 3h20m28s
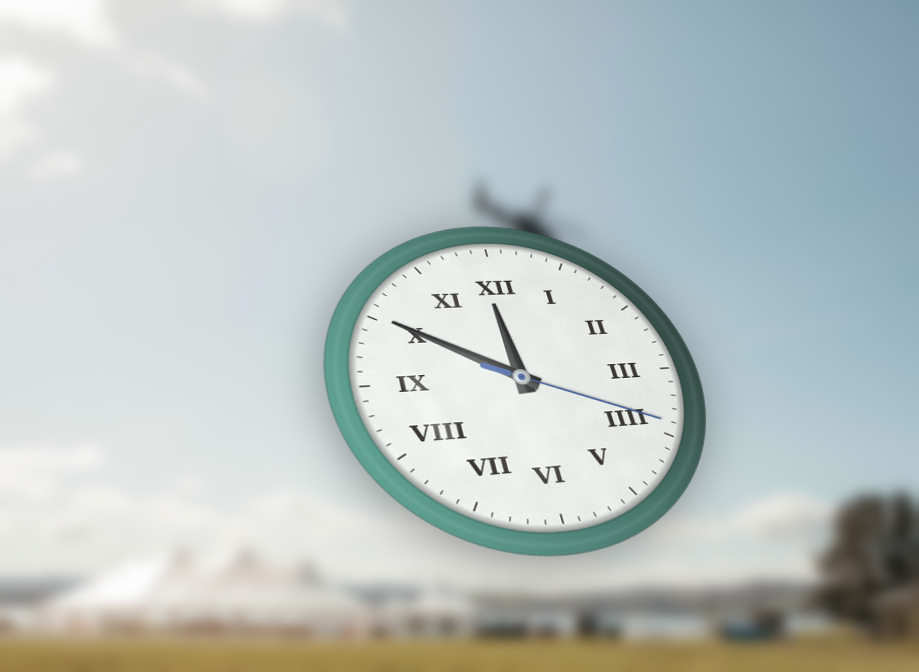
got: 11h50m19s
